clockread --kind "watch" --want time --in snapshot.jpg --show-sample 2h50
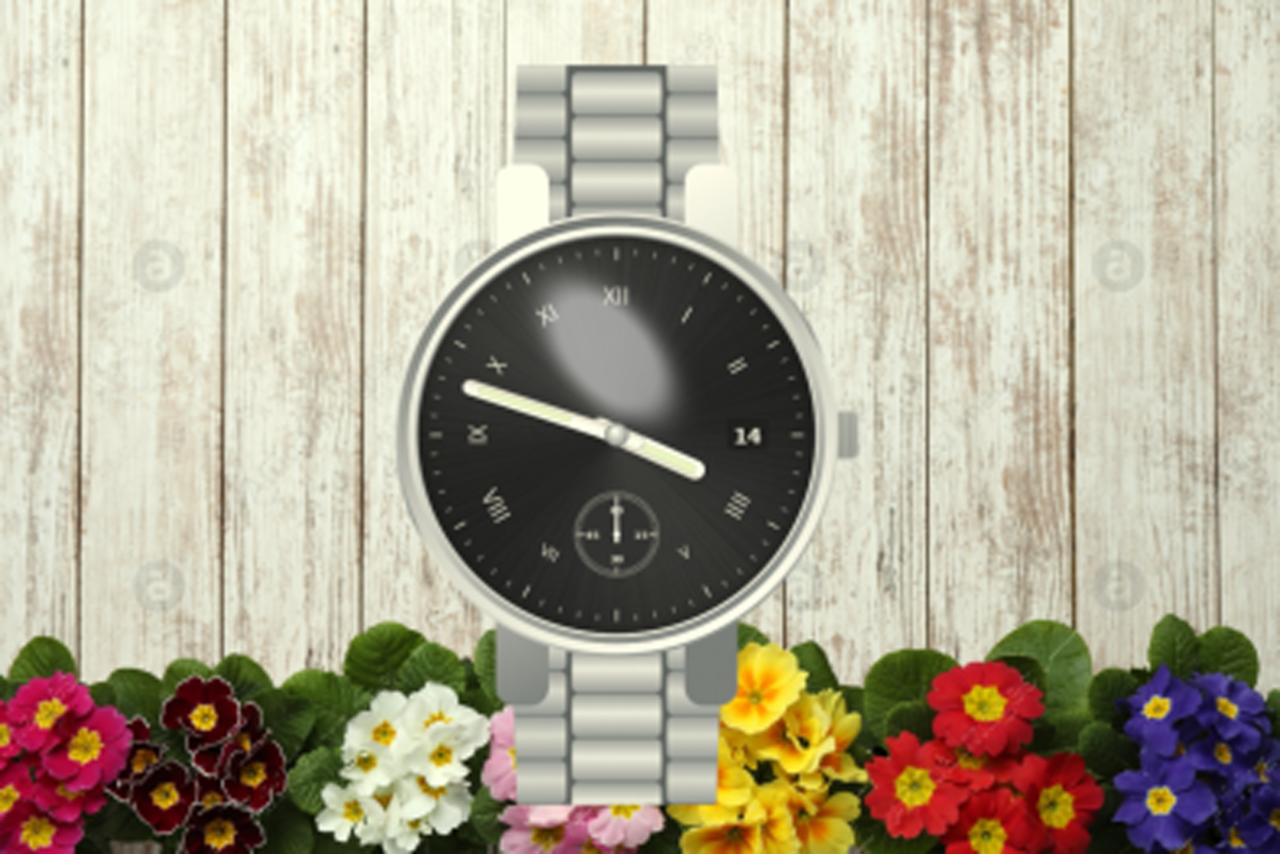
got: 3h48
